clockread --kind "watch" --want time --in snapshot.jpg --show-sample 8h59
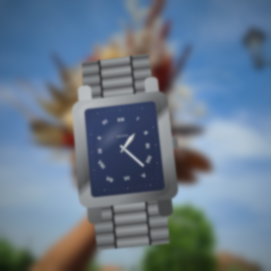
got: 1h23
